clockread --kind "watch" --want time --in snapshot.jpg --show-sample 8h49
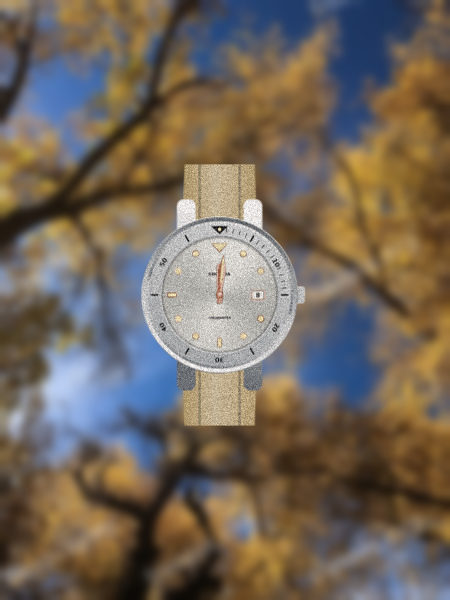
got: 12h01
